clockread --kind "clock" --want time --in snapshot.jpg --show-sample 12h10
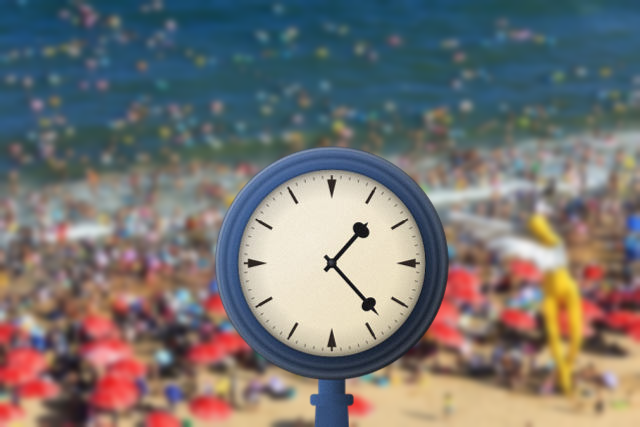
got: 1h23
